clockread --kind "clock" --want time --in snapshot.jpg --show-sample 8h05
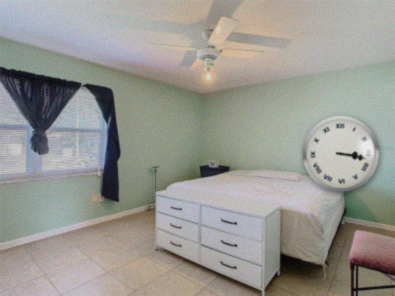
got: 3h17
